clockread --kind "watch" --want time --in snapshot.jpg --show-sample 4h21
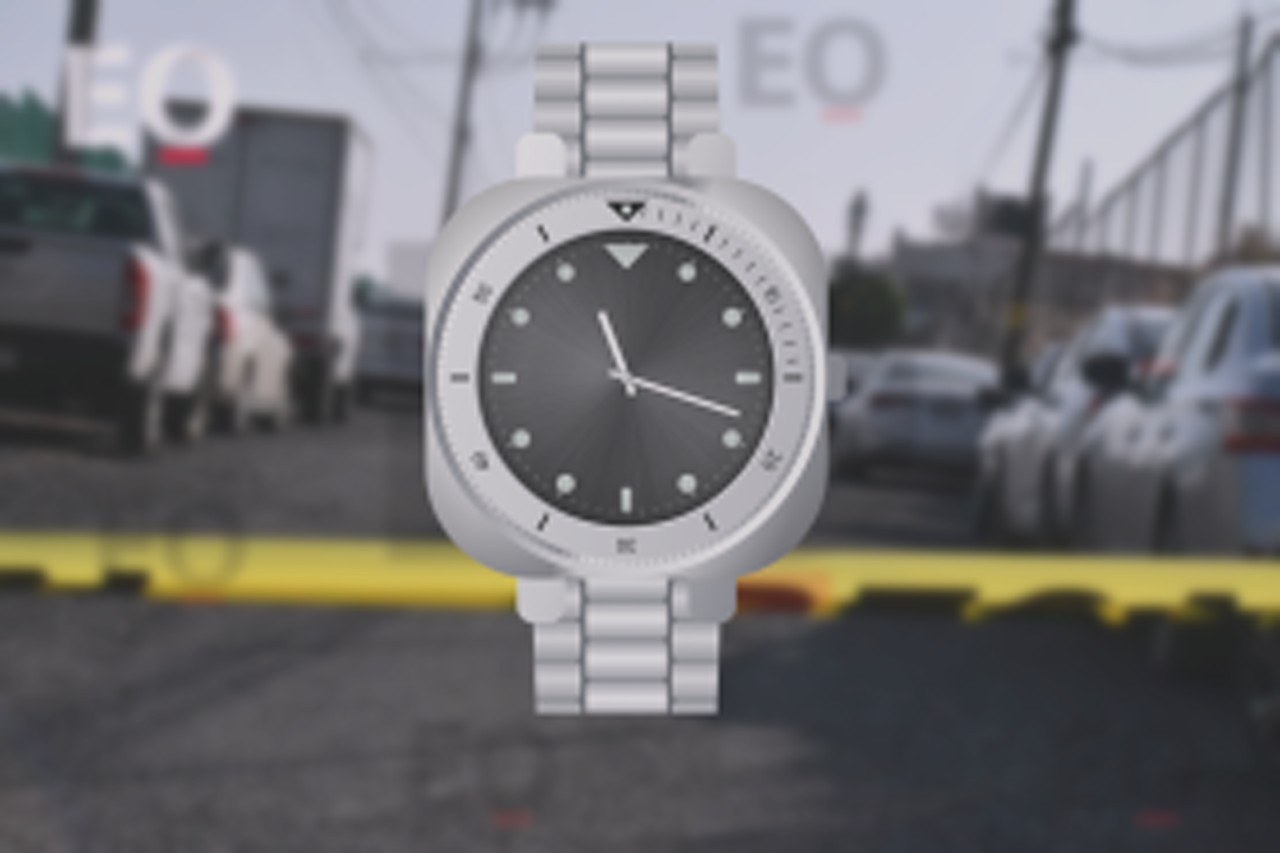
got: 11h18
